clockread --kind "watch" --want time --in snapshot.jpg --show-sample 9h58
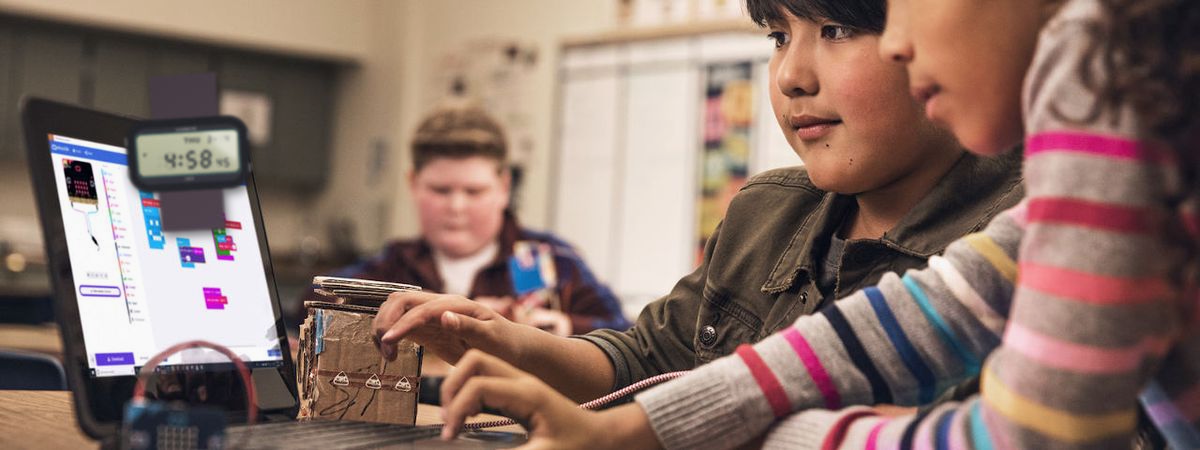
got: 4h58
